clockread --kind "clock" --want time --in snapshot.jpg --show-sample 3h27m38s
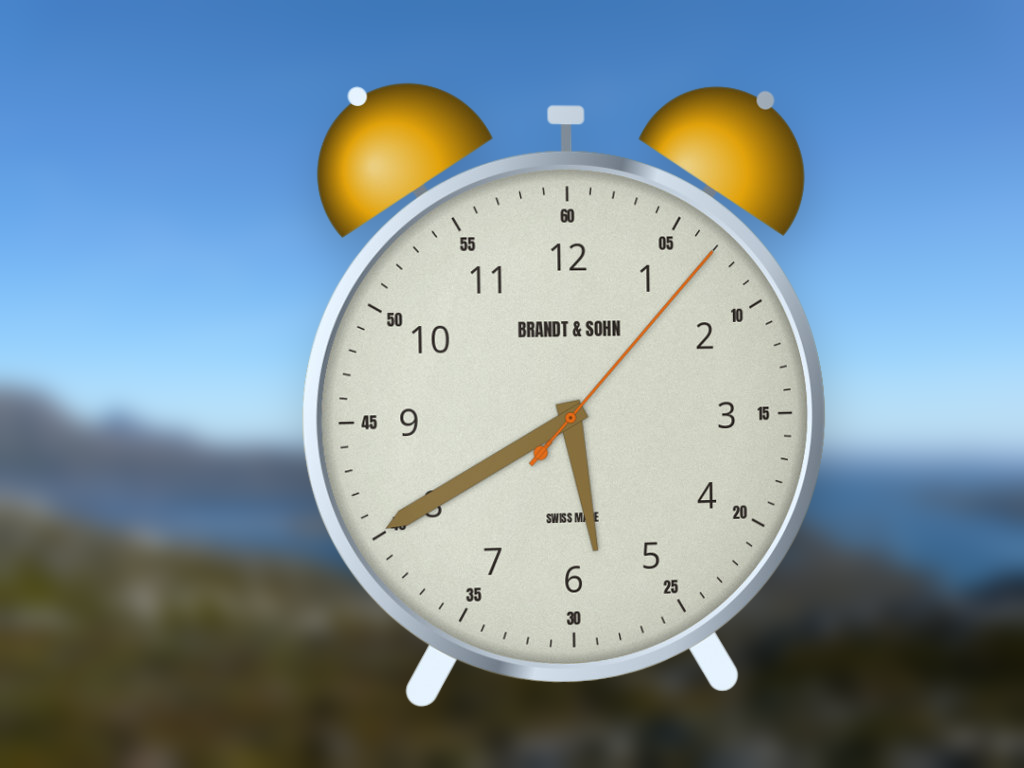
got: 5h40m07s
